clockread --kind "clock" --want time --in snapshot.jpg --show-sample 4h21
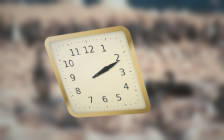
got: 2h11
